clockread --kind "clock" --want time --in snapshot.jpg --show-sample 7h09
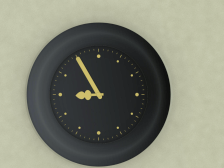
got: 8h55
